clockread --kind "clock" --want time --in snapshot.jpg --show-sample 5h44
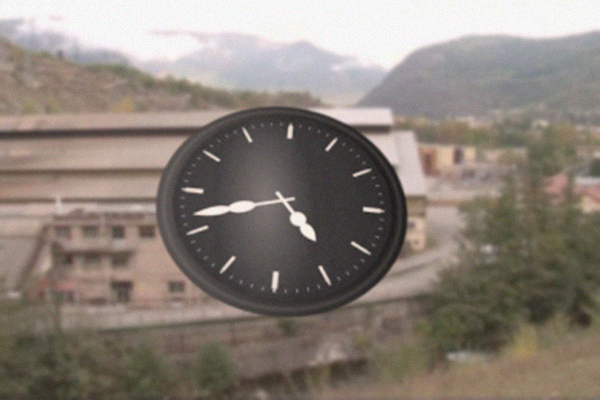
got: 4h42
